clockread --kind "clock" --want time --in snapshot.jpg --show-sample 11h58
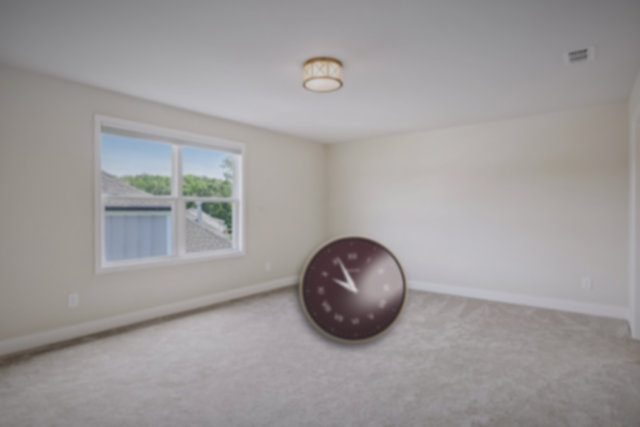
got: 9h56
